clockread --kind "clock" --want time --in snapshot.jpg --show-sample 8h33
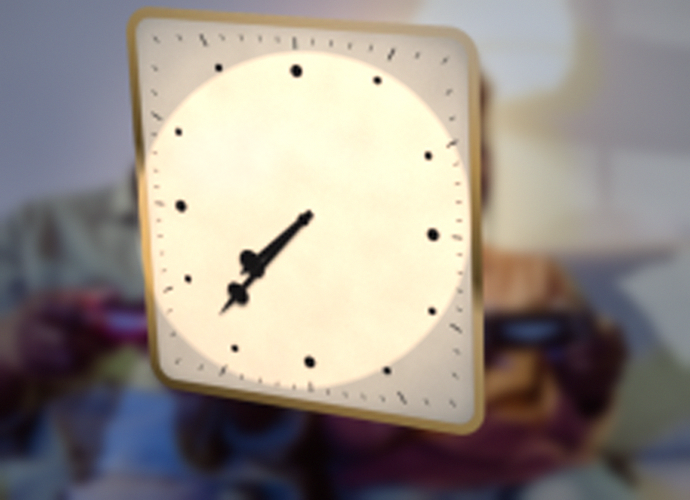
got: 7h37
